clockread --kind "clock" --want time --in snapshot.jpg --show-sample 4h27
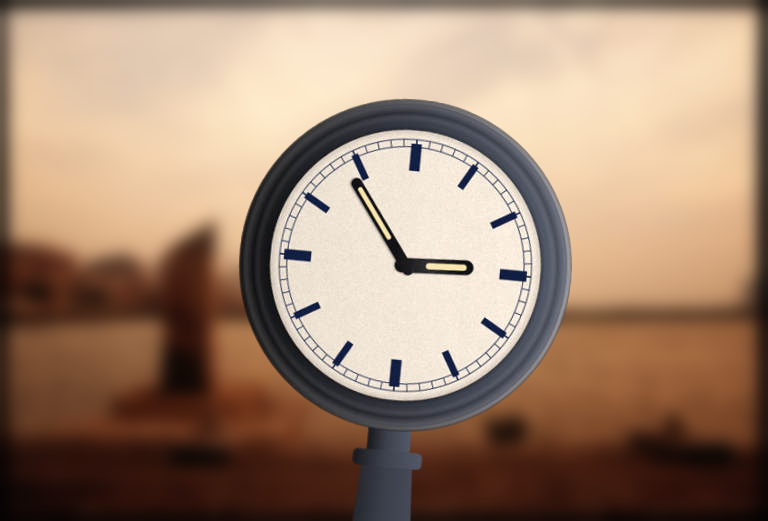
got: 2h54
